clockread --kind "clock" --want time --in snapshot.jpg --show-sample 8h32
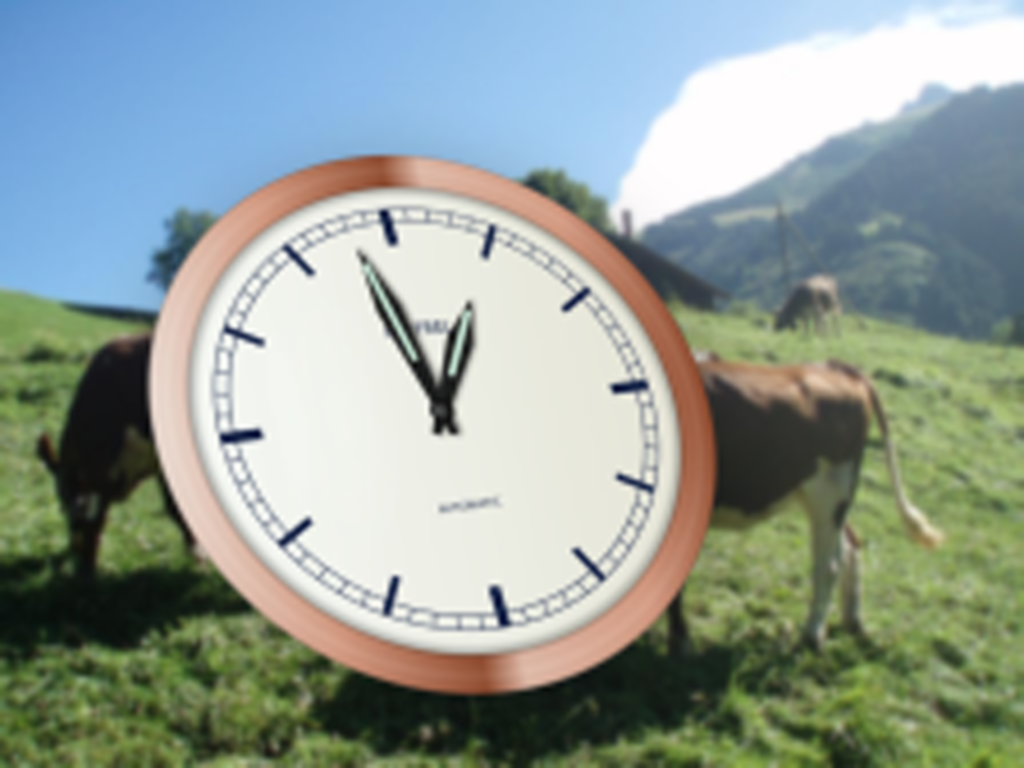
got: 12h58
